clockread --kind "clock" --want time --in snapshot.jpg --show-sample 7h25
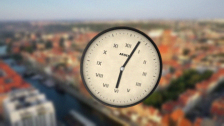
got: 6h03
